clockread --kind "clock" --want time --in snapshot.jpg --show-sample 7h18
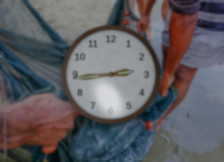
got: 2h44
